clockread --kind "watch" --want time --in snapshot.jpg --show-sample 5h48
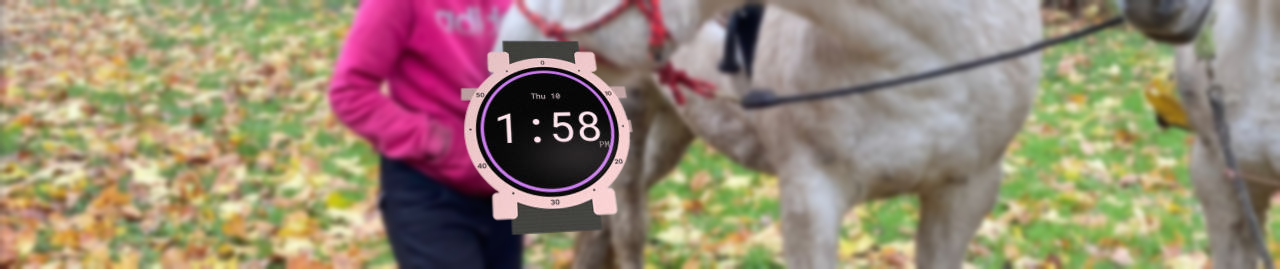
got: 1h58
